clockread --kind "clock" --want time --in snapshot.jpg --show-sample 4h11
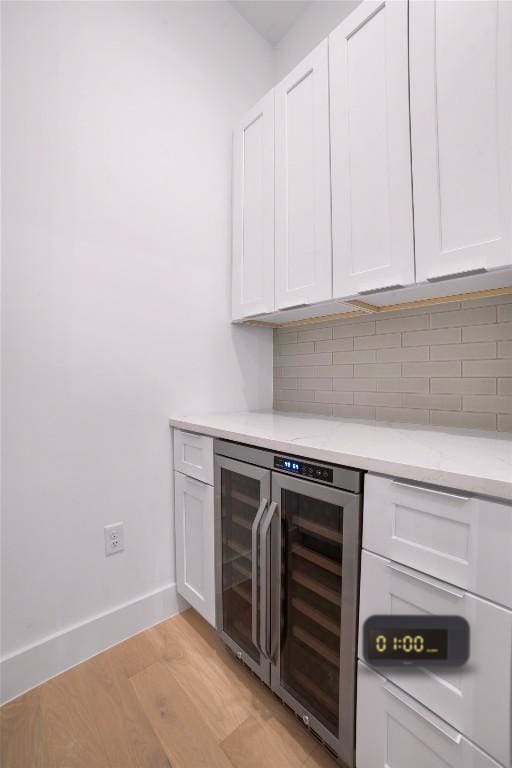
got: 1h00
